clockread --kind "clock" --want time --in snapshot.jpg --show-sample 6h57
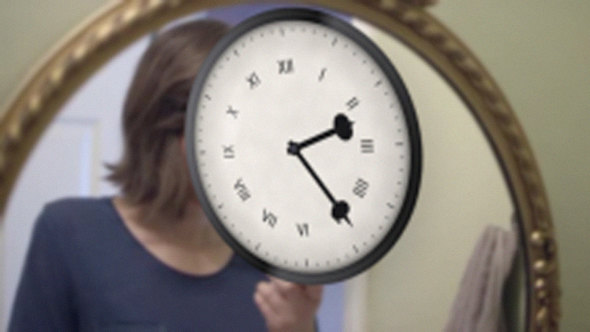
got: 2h24
